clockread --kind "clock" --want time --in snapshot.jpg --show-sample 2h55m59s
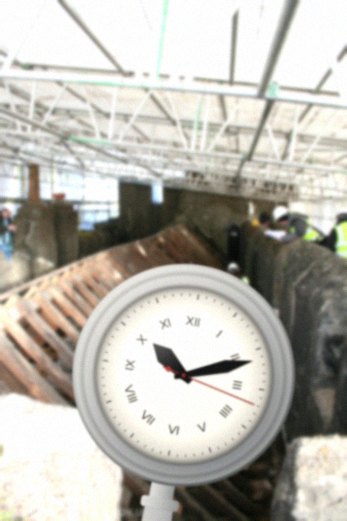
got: 10h11m17s
